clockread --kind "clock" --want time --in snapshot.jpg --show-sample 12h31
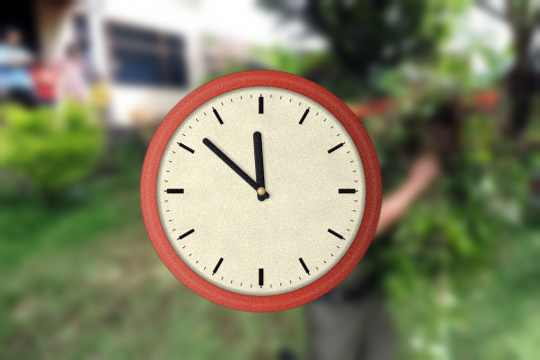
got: 11h52
